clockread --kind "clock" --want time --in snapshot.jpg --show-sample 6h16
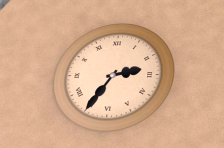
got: 2h35
